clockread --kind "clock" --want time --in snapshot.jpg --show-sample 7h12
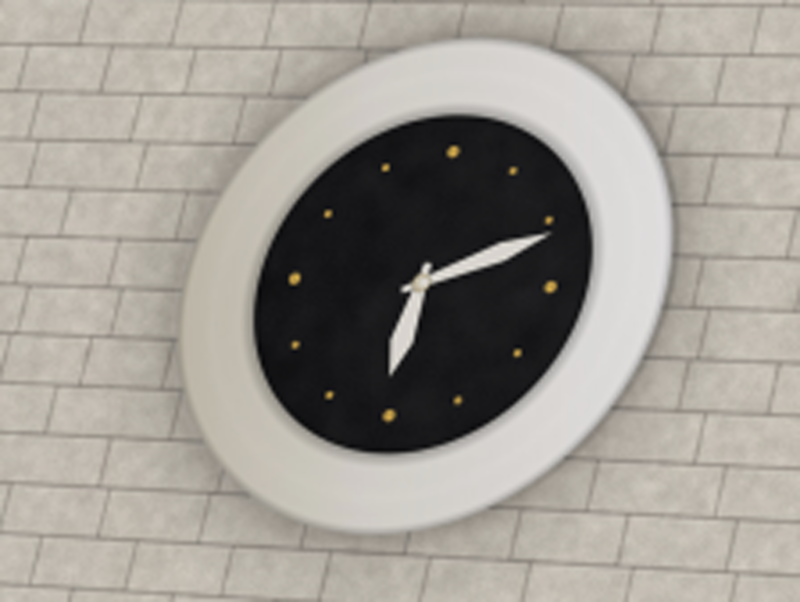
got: 6h11
